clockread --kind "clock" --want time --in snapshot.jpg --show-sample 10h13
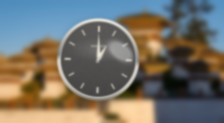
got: 1h00
